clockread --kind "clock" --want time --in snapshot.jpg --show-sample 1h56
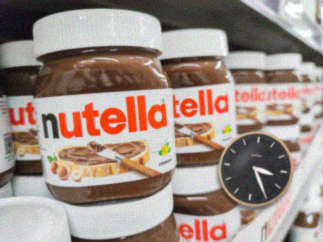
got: 3h25
